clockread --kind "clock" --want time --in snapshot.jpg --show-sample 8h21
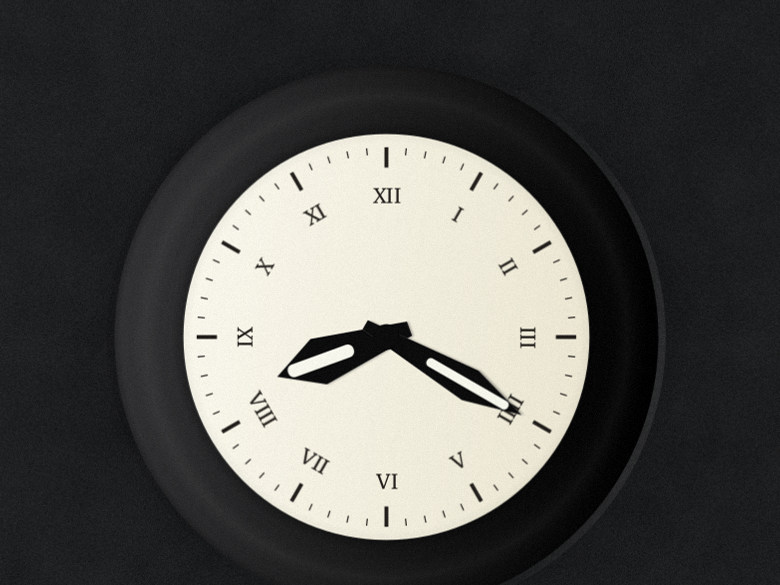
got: 8h20
